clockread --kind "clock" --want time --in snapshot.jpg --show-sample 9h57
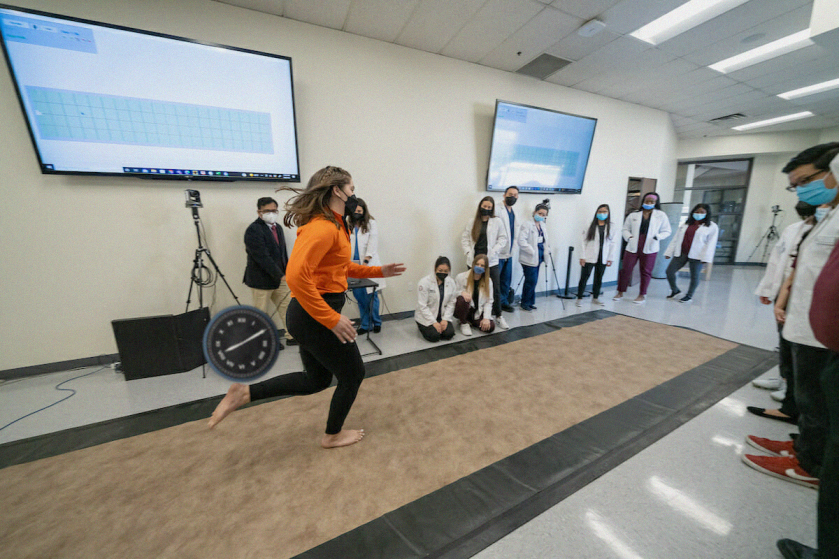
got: 8h10
